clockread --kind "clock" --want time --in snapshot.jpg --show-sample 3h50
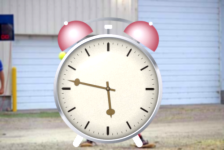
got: 5h47
